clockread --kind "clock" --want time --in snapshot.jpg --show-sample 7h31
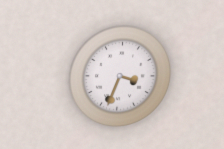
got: 3h33
